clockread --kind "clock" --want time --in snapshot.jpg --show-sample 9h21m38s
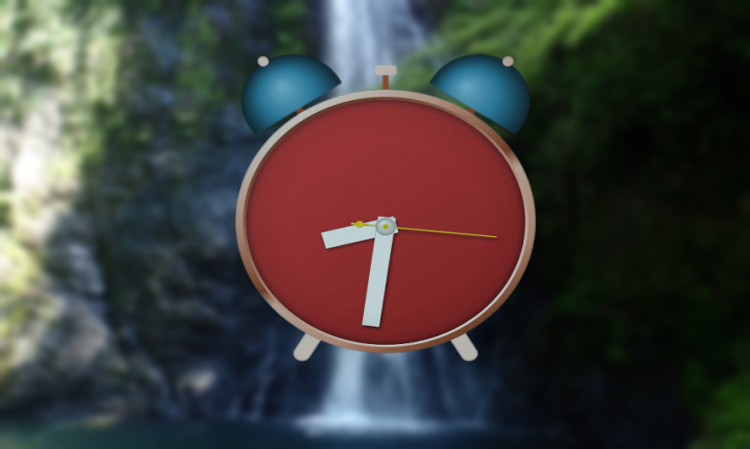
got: 8h31m16s
